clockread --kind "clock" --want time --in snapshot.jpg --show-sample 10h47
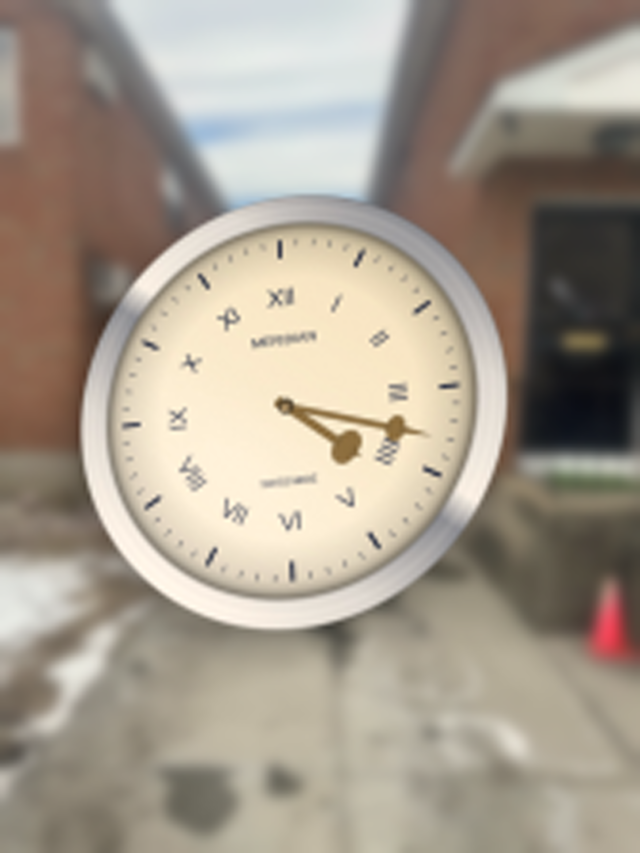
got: 4h18
